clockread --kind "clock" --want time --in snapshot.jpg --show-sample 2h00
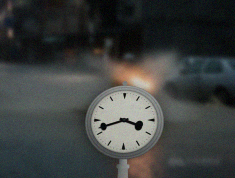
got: 3h42
